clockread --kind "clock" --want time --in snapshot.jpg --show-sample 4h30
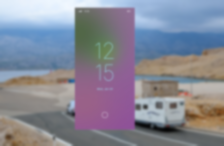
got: 12h15
